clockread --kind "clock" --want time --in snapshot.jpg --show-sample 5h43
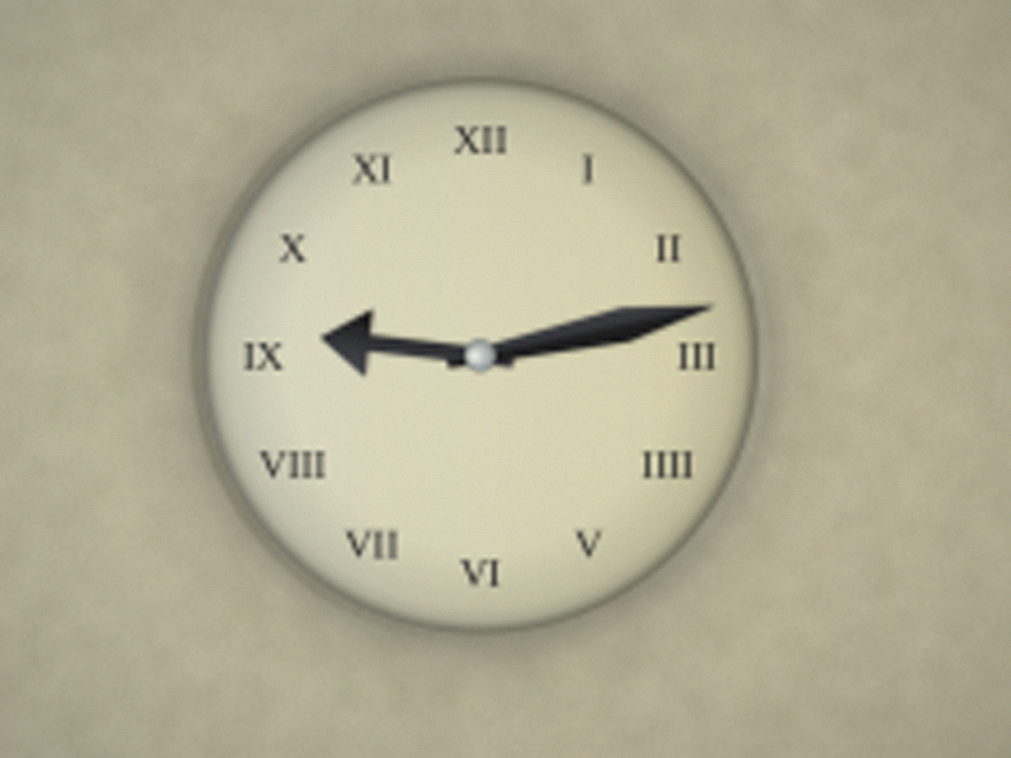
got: 9h13
